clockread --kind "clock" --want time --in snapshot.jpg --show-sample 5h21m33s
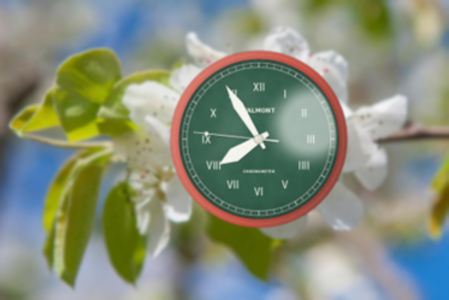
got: 7h54m46s
